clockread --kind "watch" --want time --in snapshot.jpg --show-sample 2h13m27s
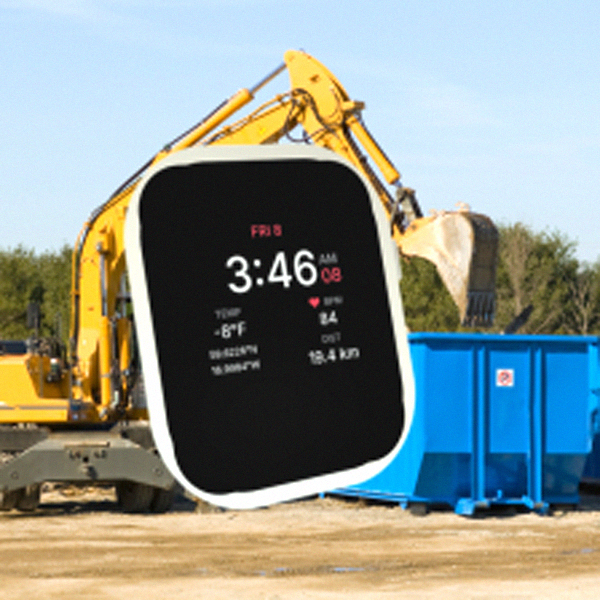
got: 3h46m08s
